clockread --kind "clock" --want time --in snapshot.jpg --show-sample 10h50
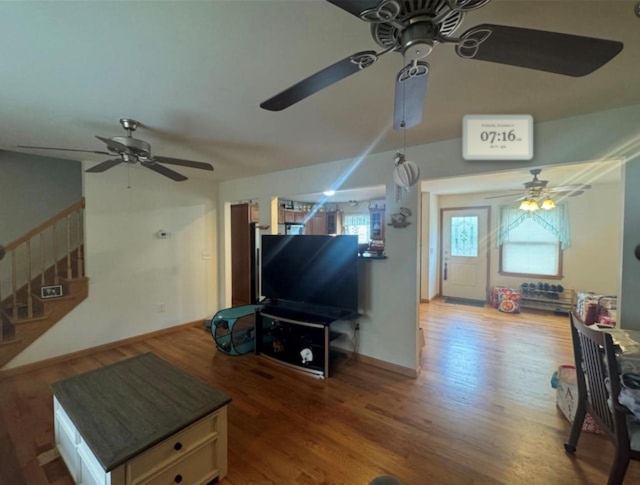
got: 7h16
